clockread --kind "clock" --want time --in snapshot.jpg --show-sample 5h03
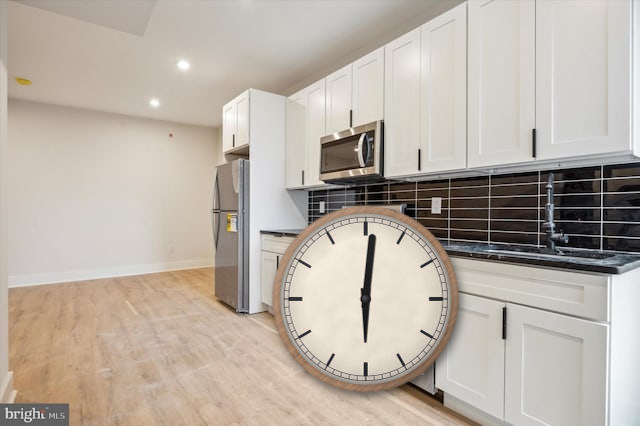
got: 6h01
